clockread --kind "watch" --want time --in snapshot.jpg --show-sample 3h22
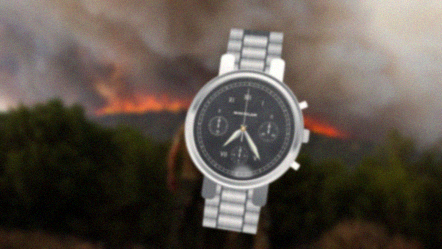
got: 7h24
